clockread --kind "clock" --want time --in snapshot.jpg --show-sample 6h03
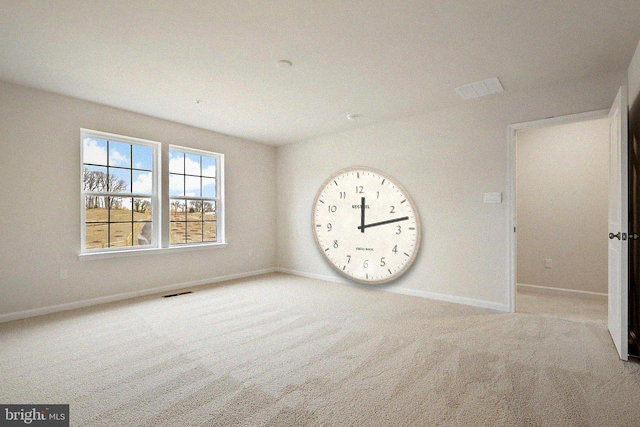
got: 12h13
